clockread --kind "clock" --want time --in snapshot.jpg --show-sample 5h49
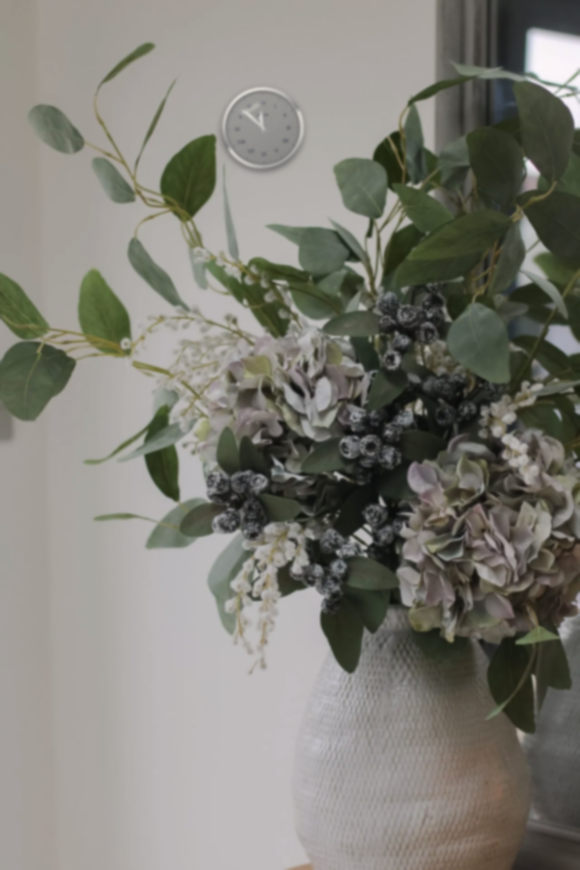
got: 11h52
